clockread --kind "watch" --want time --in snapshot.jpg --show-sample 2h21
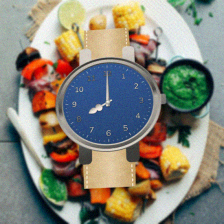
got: 8h00
